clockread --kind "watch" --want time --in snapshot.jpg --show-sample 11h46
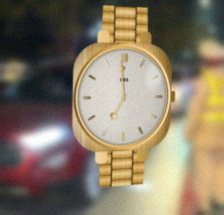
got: 6h59
